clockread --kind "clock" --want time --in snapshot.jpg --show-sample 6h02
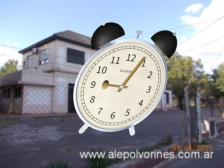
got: 9h04
